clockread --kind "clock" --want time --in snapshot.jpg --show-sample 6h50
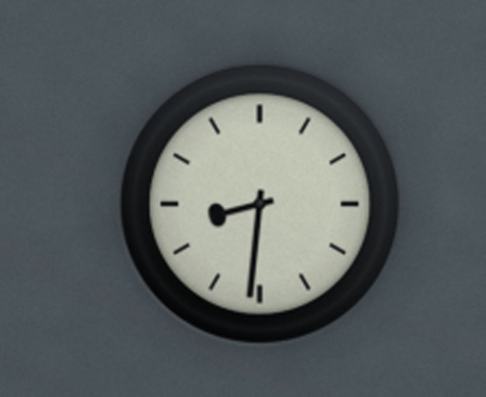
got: 8h31
